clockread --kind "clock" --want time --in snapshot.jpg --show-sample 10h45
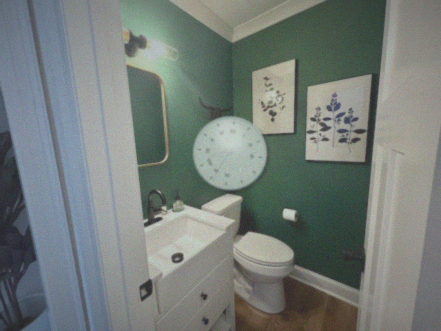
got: 8h34
